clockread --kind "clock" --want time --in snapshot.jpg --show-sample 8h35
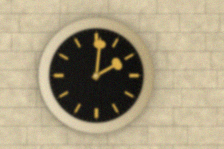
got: 2h01
